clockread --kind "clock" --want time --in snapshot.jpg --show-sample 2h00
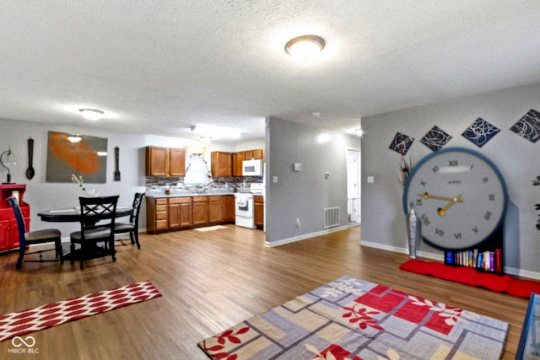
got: 7h47
